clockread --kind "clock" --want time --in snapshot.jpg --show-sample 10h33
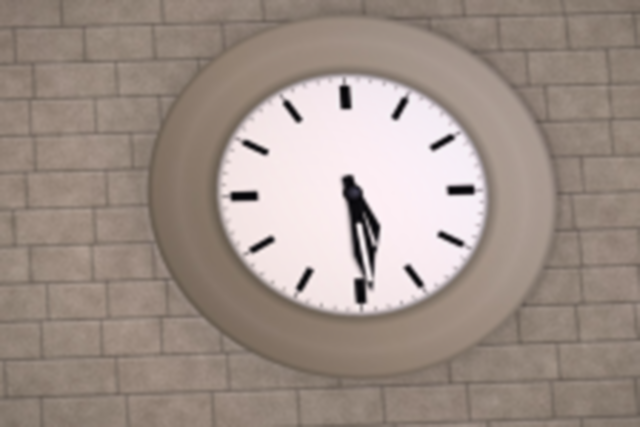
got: 5h29
